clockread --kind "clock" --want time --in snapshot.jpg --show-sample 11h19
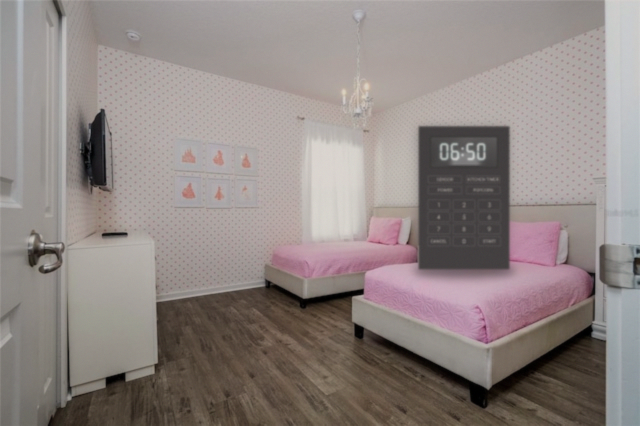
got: 6h50
